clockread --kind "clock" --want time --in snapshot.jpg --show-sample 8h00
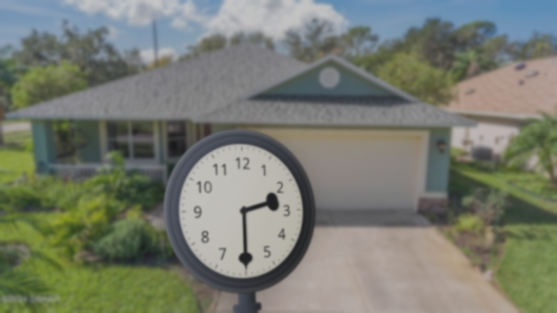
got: 2h30
